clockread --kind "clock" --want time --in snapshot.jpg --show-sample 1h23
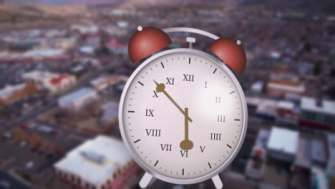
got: 5h52
